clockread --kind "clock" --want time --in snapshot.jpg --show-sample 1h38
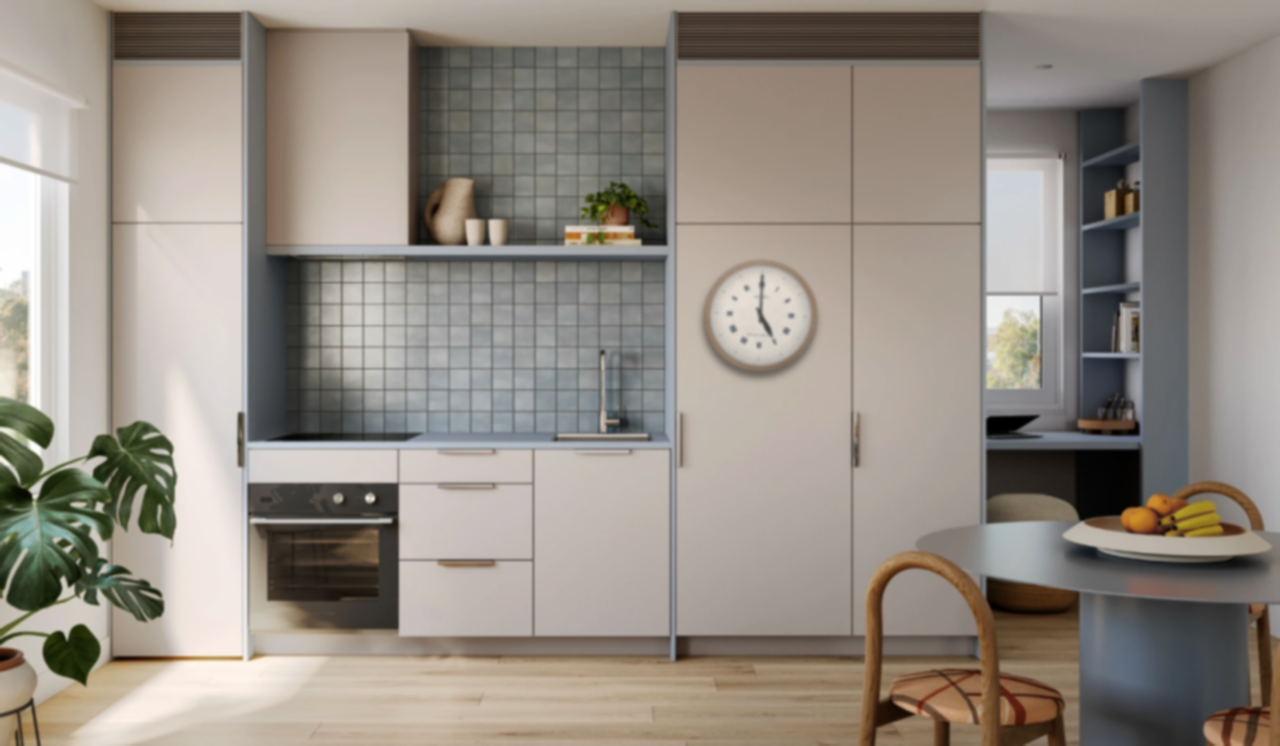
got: 5h00
